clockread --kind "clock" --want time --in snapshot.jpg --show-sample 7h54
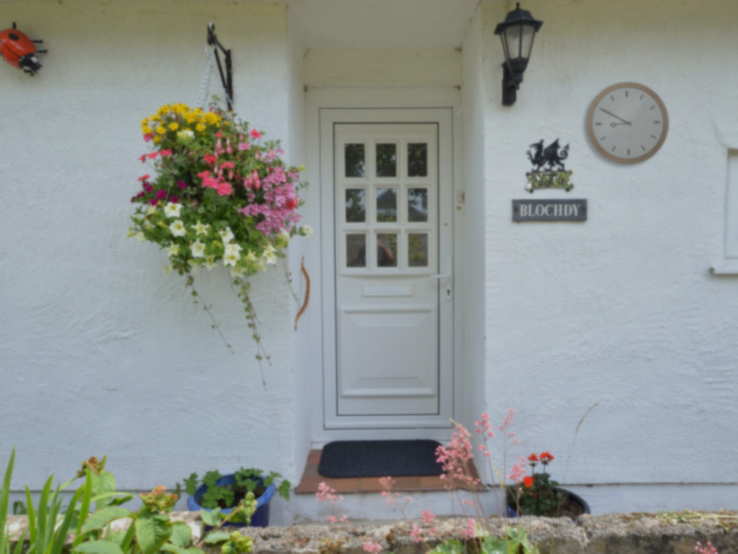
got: 8h50
